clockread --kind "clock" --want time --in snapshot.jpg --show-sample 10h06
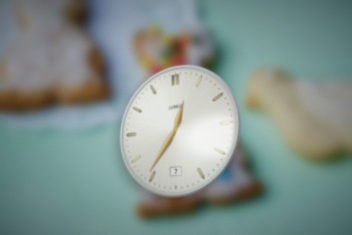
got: 12h36
